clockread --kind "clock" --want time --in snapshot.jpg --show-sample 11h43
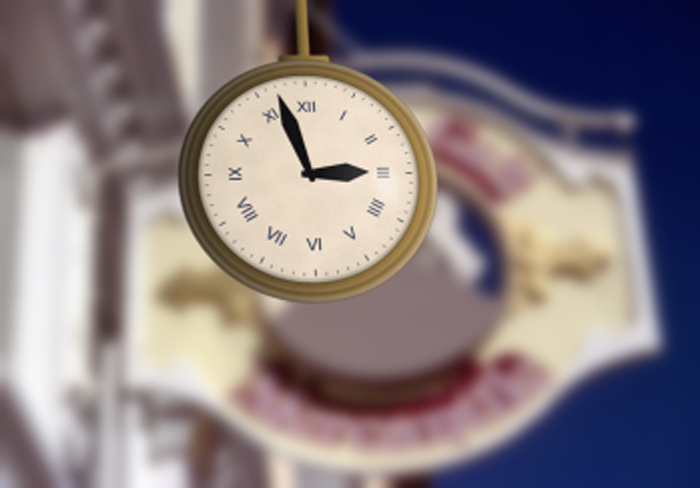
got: 2h57
